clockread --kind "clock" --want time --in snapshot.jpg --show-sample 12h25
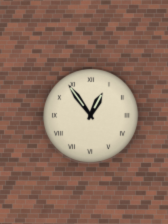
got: 12h54
